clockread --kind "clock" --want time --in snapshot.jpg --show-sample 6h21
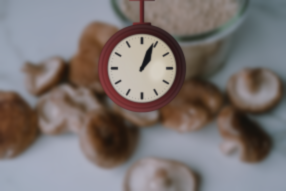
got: 1h04
